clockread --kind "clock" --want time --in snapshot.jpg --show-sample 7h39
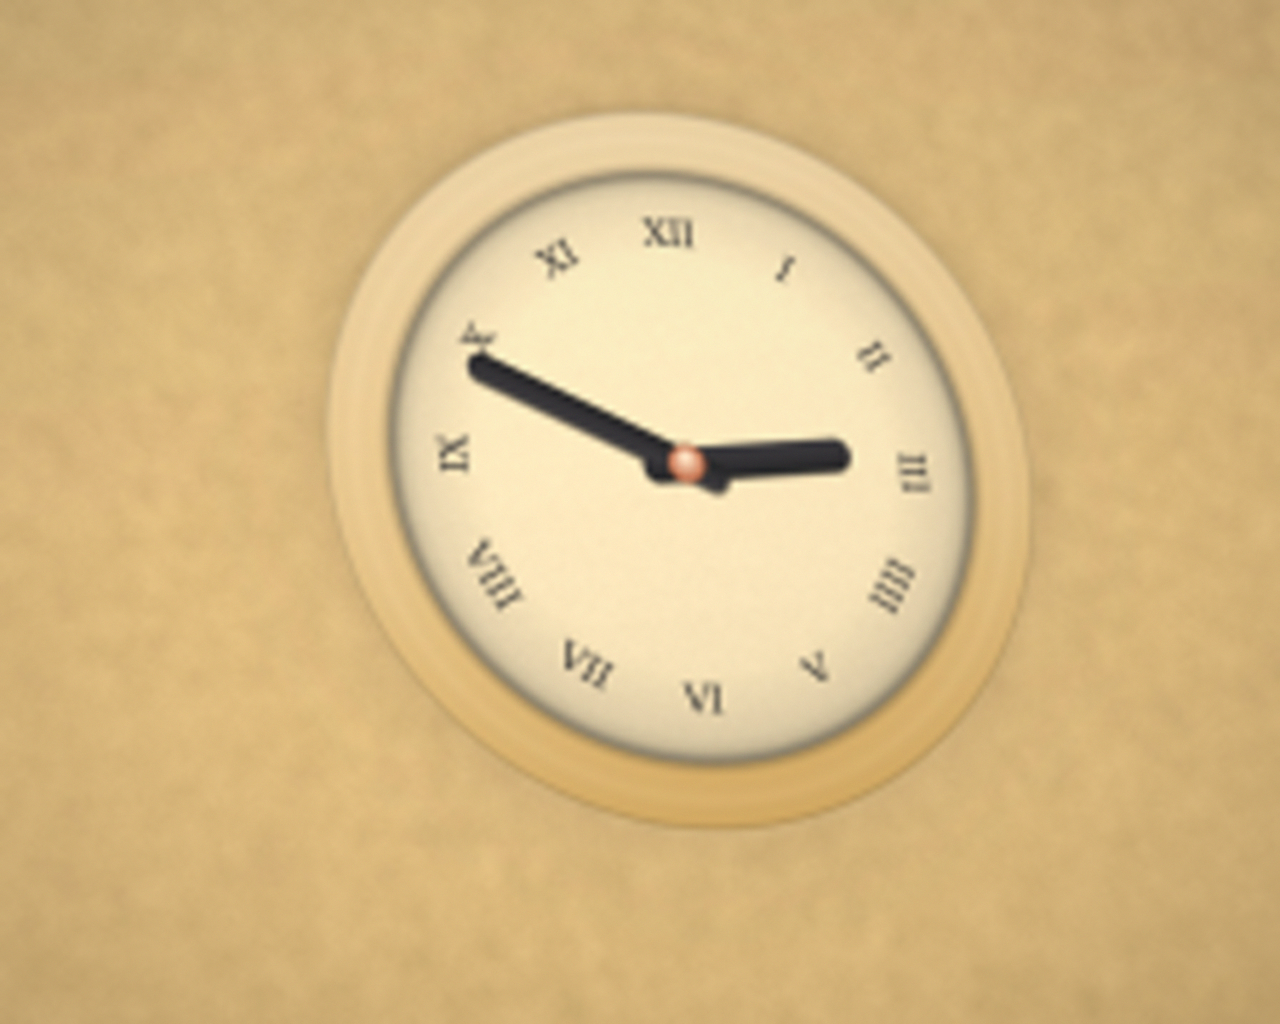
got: 2h49
